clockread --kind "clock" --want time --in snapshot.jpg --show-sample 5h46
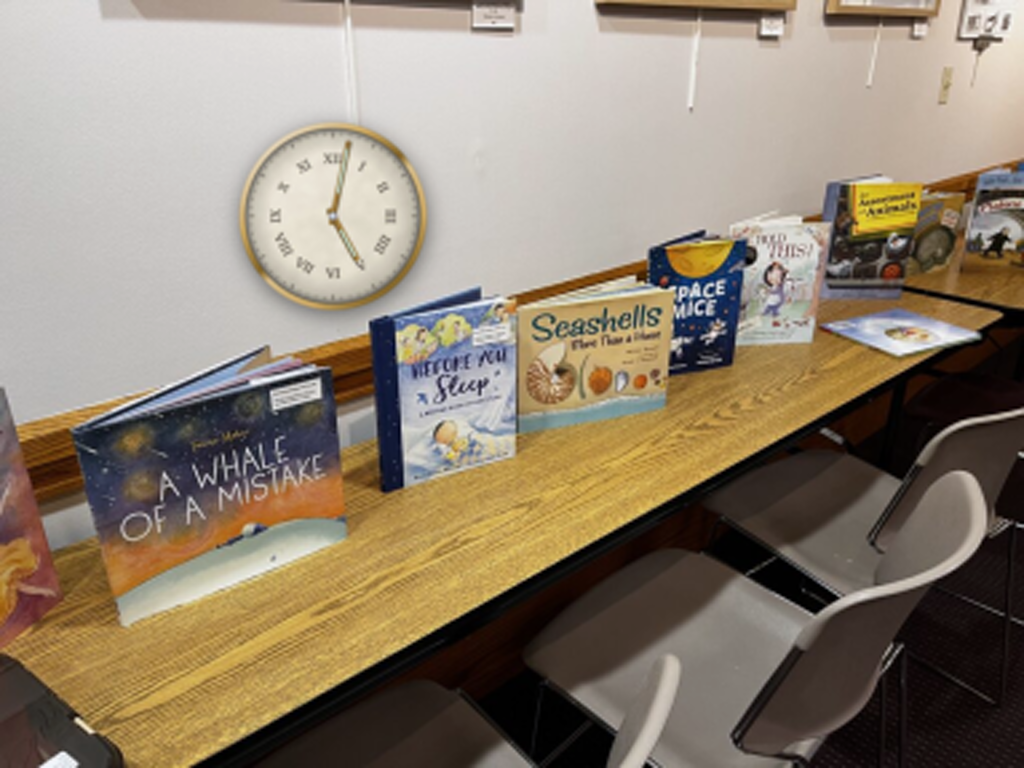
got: 5h02
